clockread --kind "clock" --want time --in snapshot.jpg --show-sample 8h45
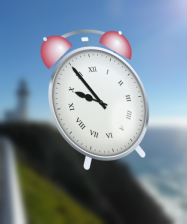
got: 9h55
